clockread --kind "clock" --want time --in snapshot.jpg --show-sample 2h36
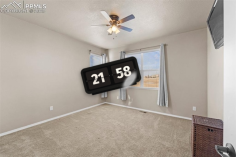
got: 21h58
